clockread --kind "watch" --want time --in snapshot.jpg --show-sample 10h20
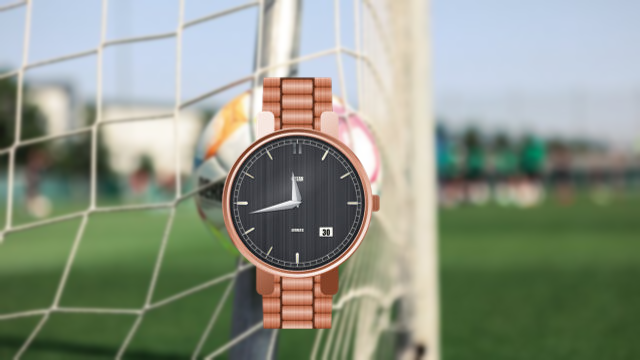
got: 11h43
